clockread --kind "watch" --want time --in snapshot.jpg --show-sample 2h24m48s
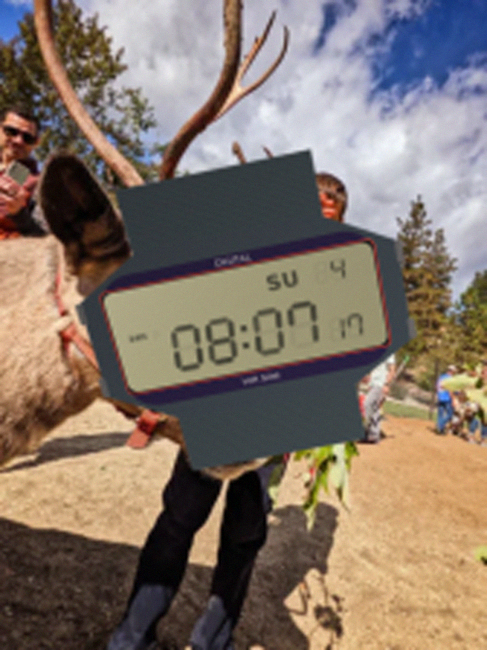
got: 8h07m17s
